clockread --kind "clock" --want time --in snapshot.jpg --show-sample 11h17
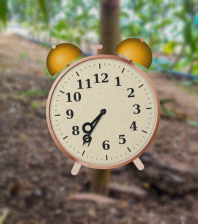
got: 7h36
